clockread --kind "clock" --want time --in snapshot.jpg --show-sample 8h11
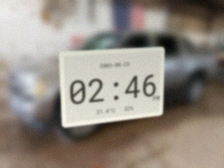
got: 2h46
